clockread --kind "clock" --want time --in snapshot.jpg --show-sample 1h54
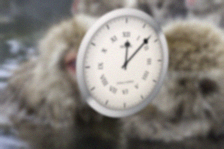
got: 12h08
